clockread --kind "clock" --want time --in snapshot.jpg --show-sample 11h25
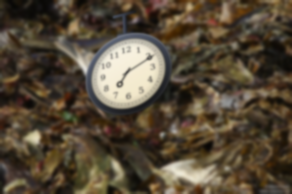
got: 7h11
